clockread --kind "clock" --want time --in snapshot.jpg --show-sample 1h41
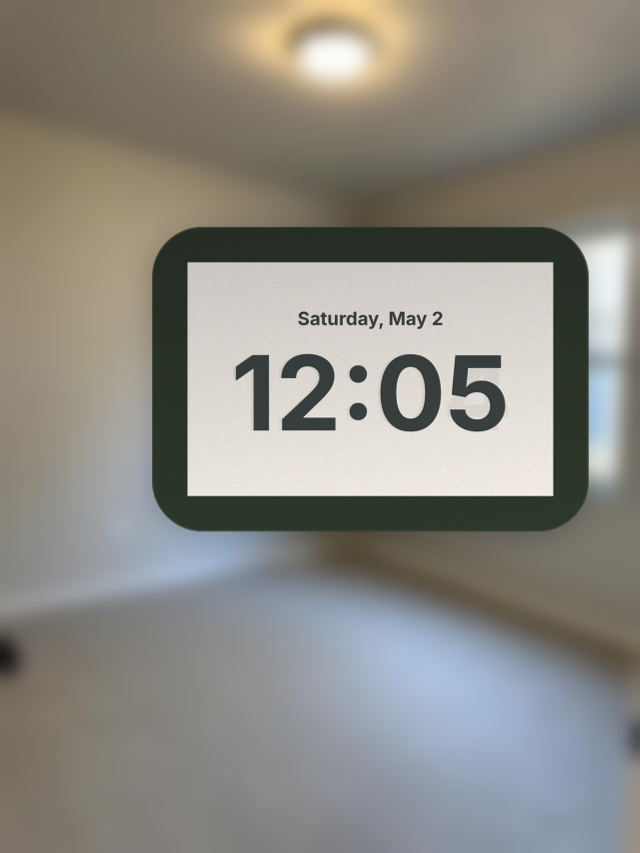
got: 12h05
